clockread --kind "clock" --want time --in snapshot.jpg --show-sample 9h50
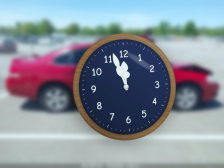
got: 11h57
